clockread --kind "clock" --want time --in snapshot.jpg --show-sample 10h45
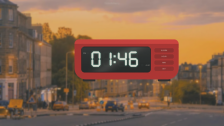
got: 1h46
